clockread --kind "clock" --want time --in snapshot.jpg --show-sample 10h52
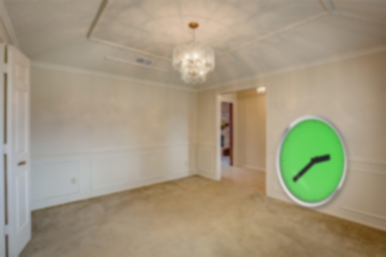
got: 2h39
